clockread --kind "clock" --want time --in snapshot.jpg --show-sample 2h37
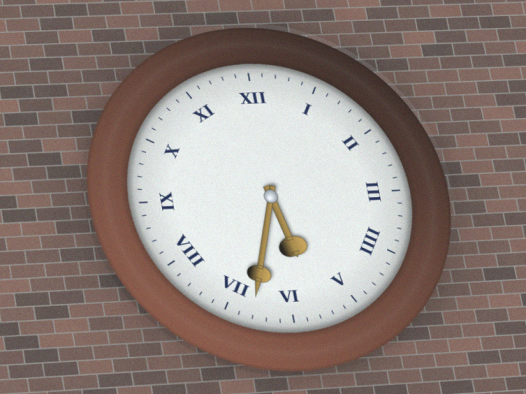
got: 5h33
